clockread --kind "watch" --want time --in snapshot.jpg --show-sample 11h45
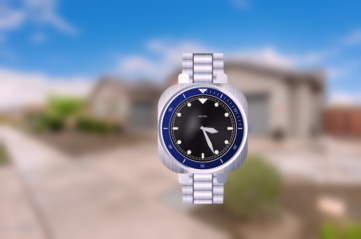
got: 3h26
